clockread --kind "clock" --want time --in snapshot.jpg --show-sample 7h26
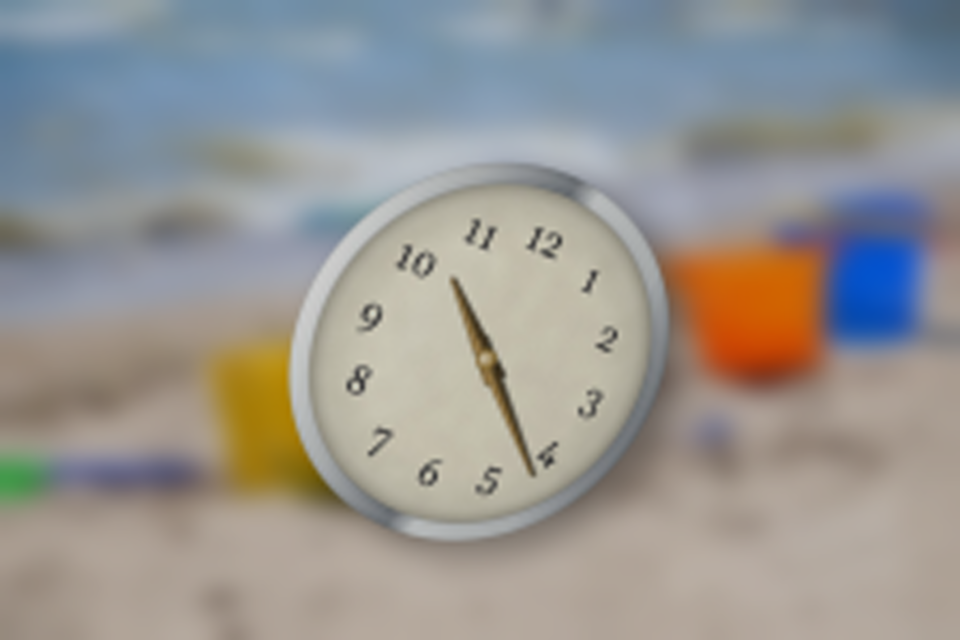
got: 10h22
